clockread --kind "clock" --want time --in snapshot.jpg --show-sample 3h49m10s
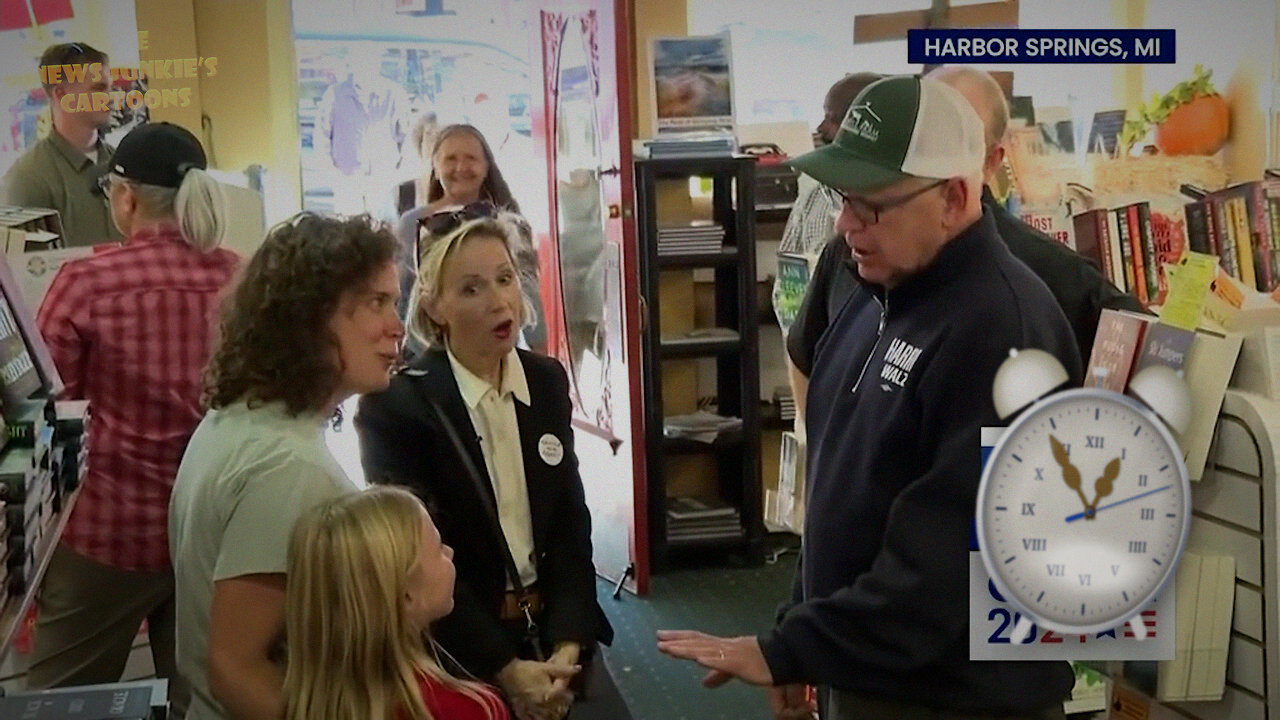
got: 12h54m12s
